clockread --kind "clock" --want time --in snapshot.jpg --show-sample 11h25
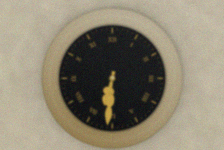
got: 6h31
